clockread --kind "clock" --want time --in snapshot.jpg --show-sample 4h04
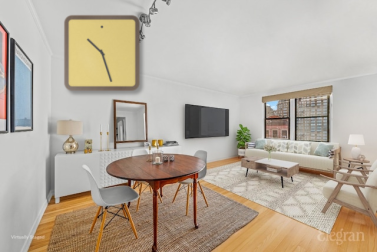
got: 10h27
